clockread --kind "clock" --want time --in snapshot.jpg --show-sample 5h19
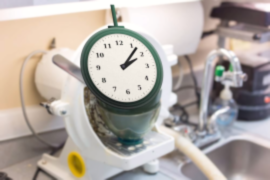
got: 2h07
